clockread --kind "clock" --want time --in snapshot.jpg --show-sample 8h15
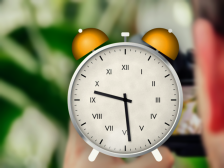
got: 9h29
